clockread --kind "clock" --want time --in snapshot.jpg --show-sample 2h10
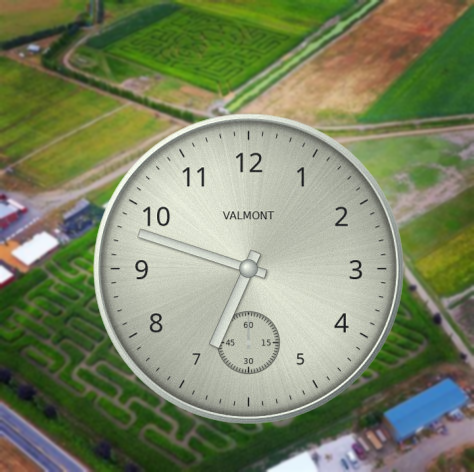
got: 6h48
